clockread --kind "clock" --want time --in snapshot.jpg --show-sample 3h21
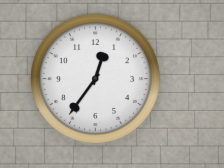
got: 12h36
